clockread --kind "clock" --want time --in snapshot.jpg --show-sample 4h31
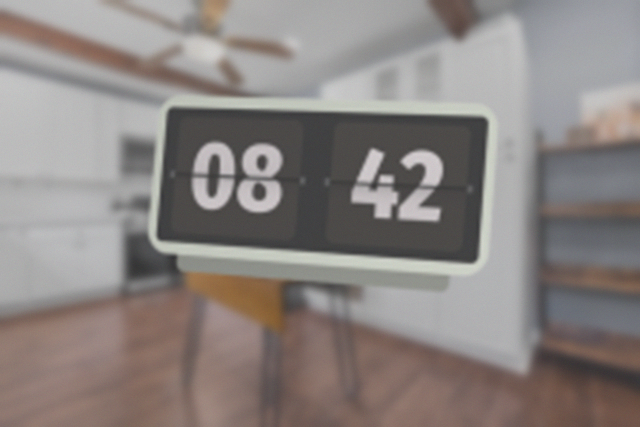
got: 8h42
